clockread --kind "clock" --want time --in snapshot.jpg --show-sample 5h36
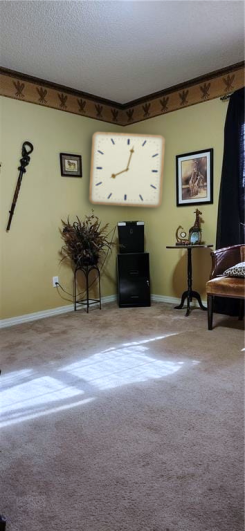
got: 8h02
